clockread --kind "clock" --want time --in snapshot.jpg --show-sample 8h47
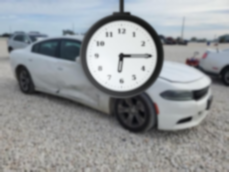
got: 6h15
